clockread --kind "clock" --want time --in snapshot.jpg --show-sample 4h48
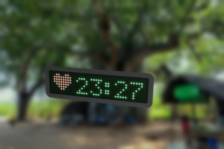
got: 23h27
